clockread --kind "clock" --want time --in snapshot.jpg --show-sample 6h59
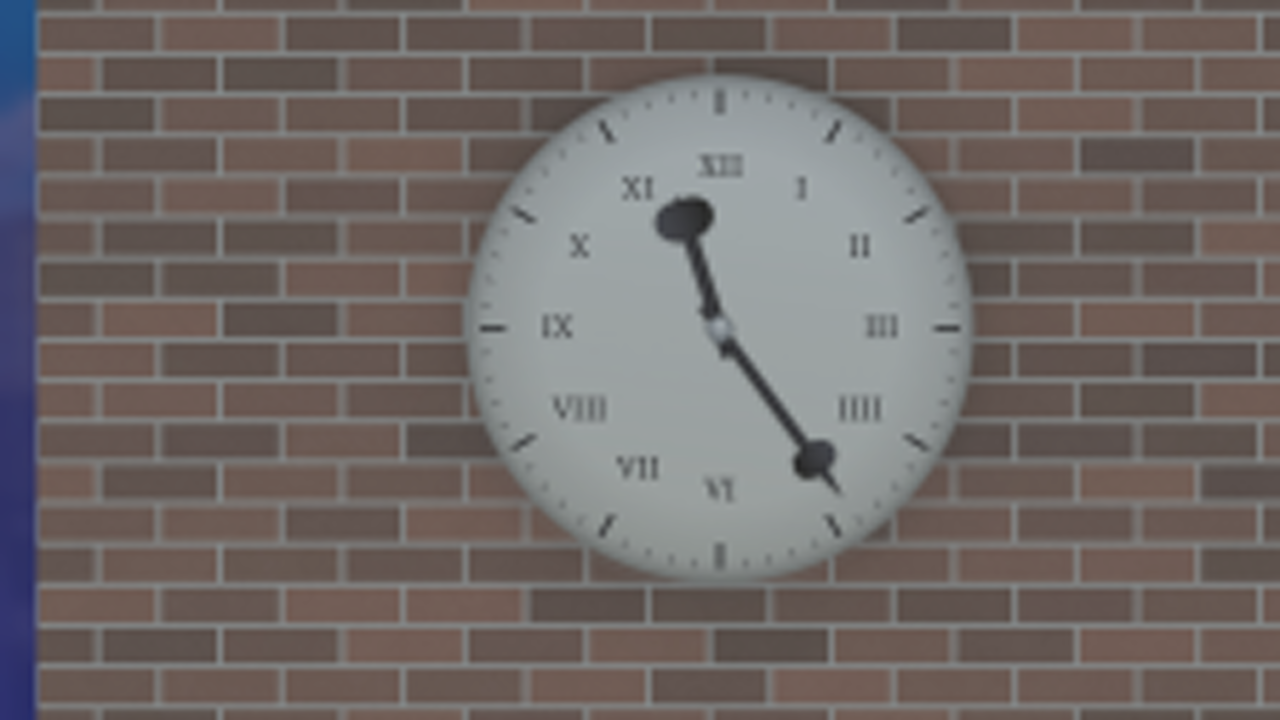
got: 11h24
